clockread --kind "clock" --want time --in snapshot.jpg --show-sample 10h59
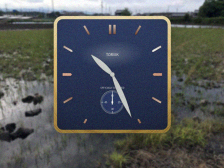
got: 10h26
